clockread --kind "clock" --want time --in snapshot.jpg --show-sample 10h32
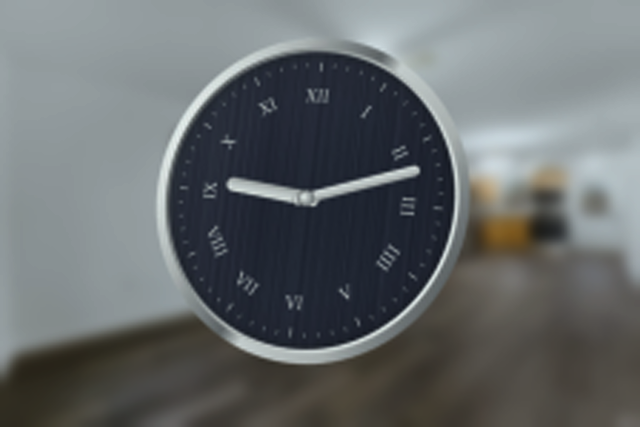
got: 9h12
